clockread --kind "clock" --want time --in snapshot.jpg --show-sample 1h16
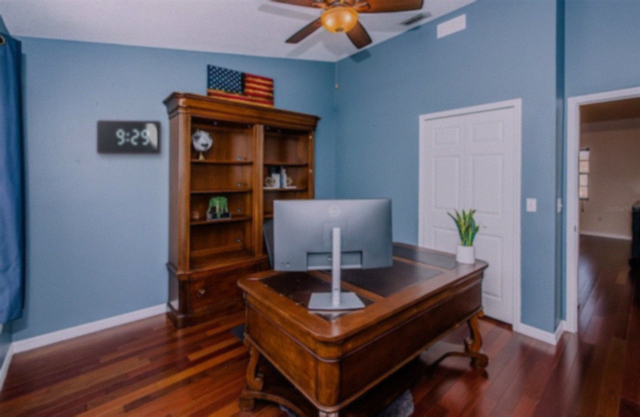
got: 9h29
